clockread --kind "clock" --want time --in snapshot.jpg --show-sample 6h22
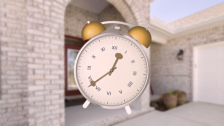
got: 12h38
